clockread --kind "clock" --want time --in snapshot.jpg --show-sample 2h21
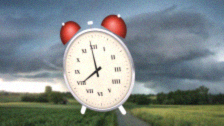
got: 7h59
